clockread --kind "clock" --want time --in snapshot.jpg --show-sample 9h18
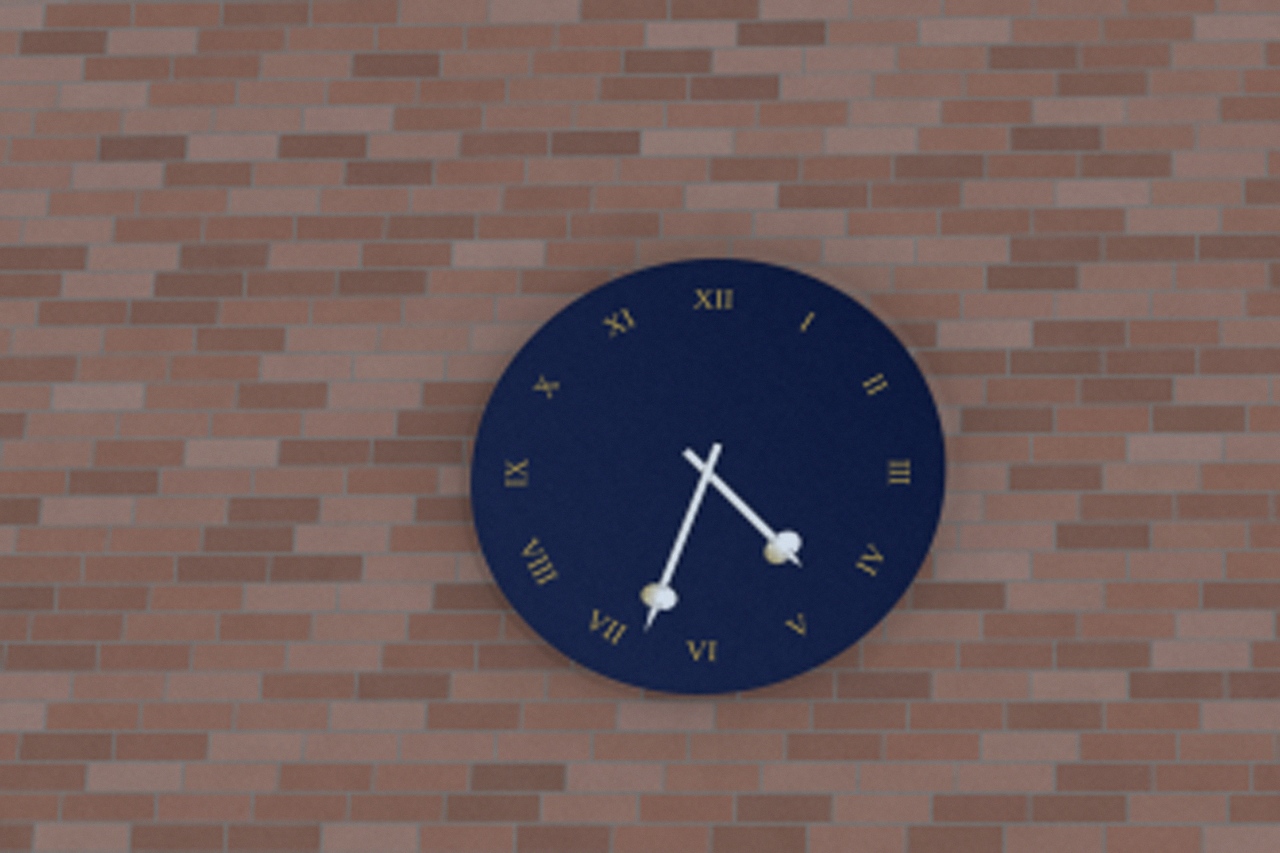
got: 4h33
